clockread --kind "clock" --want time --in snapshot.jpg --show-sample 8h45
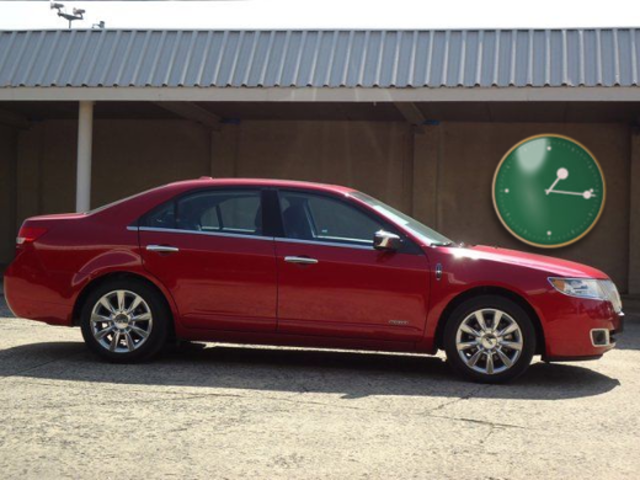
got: 1h16
